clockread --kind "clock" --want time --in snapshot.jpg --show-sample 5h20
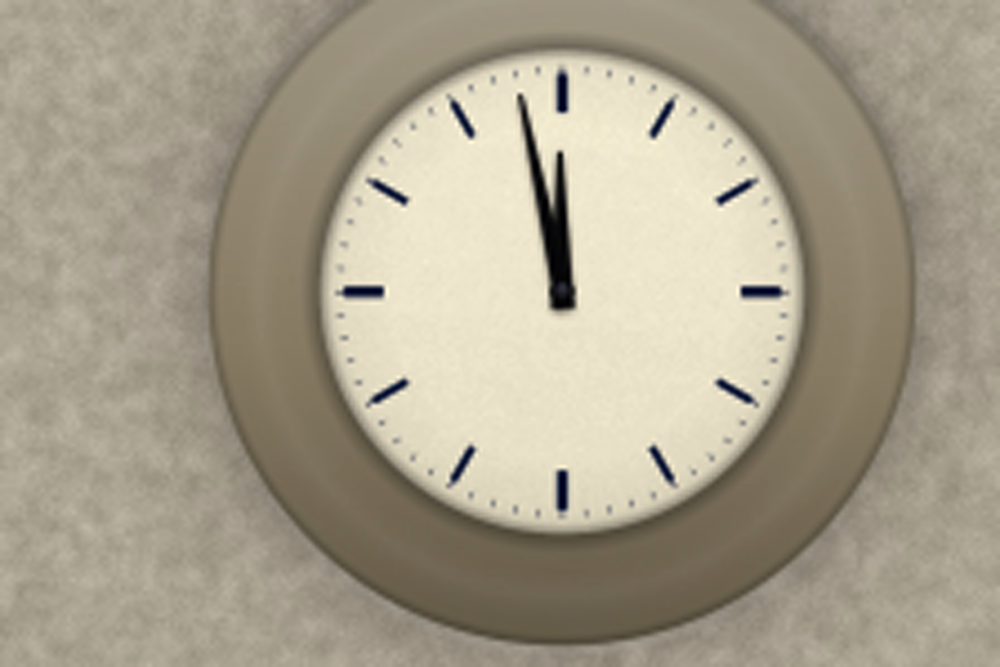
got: 11h58
